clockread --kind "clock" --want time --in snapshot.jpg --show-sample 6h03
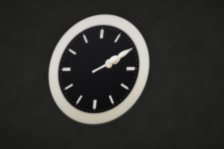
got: 2h10
